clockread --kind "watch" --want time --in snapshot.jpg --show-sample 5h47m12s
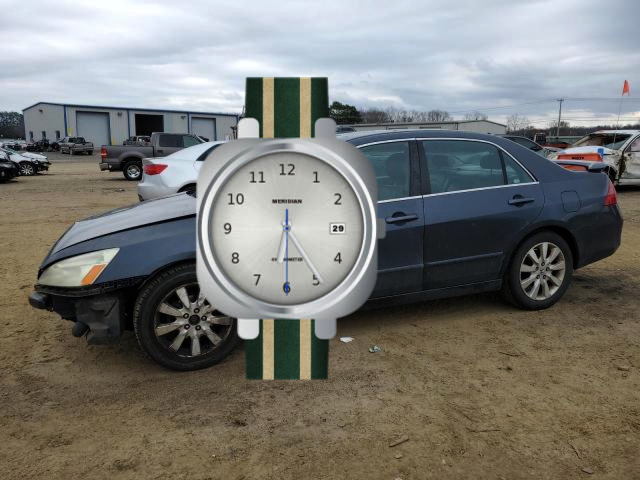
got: 6h24m30s
